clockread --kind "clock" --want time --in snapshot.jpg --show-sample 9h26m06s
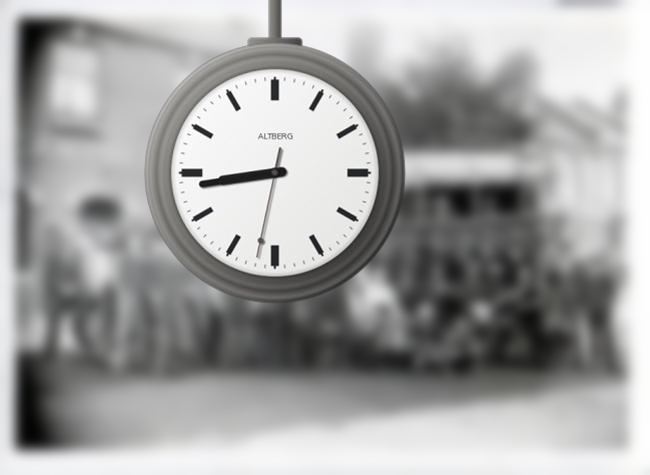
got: 8h43m32s
